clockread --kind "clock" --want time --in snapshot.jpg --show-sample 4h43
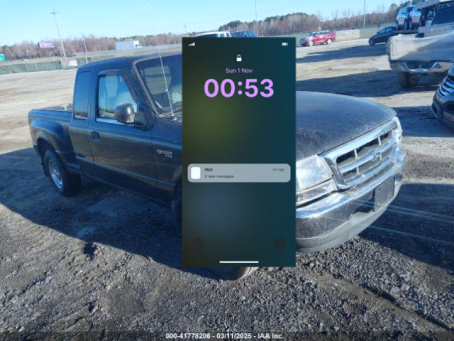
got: 0h53
